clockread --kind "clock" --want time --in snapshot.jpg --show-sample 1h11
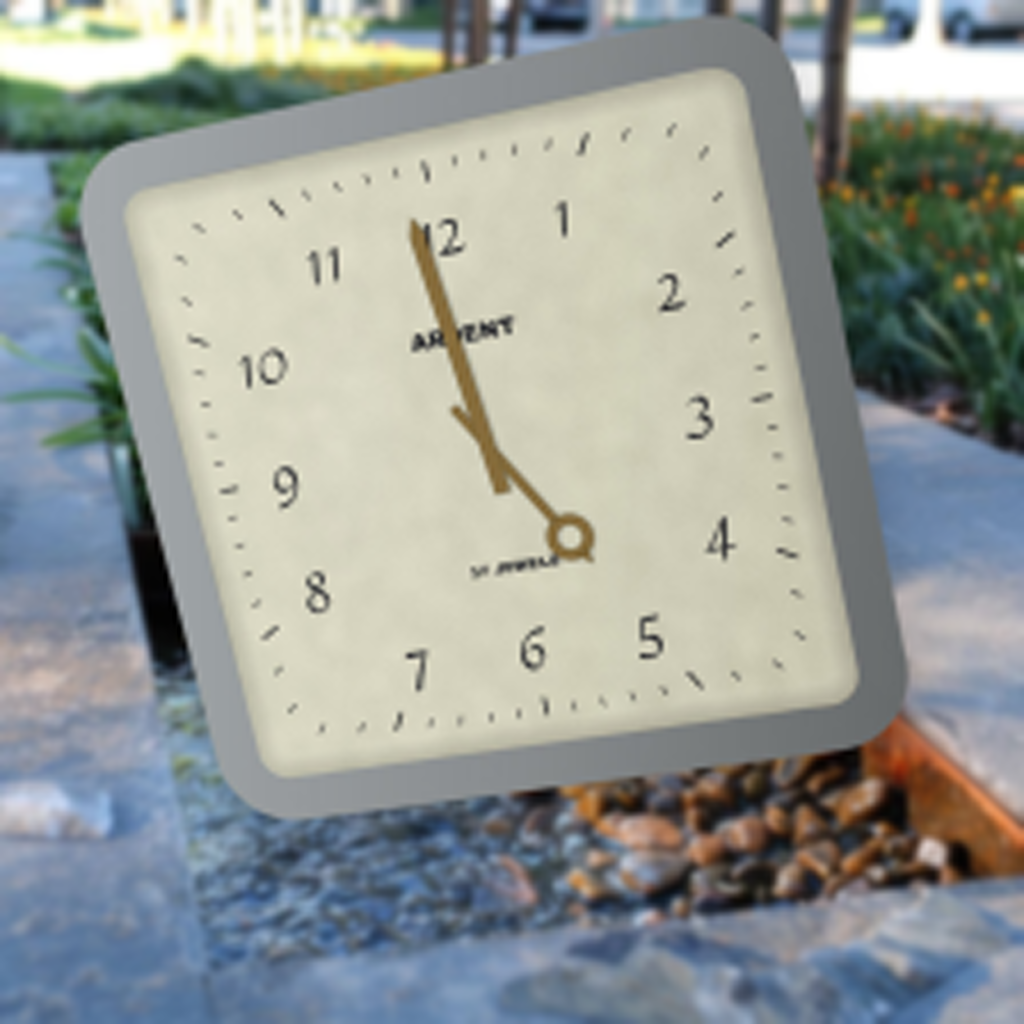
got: 4h59
